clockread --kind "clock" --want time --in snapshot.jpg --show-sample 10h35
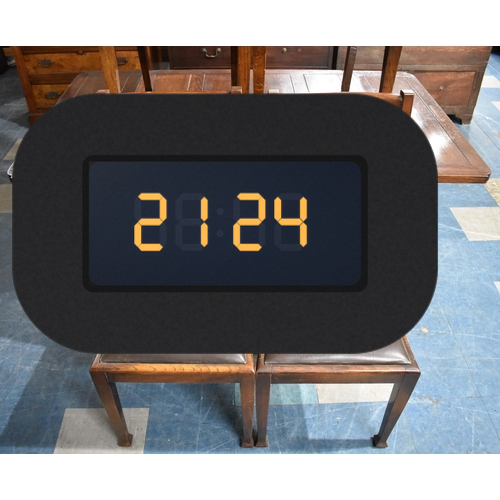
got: 21h24
